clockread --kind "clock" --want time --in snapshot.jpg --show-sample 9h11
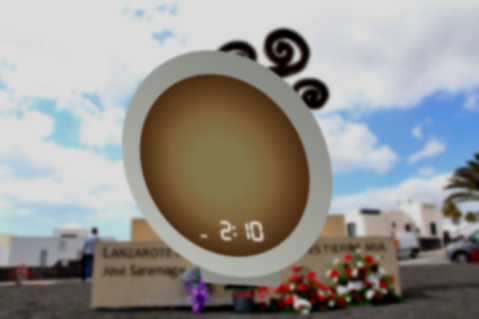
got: 2h10
